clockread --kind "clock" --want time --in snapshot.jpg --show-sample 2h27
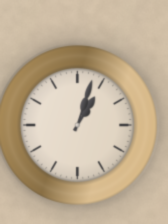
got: 1h03
